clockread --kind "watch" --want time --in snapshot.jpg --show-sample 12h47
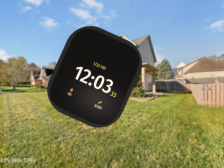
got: 12h03
